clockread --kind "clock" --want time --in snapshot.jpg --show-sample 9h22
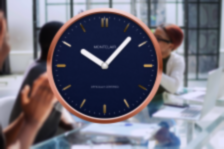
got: 10h07
